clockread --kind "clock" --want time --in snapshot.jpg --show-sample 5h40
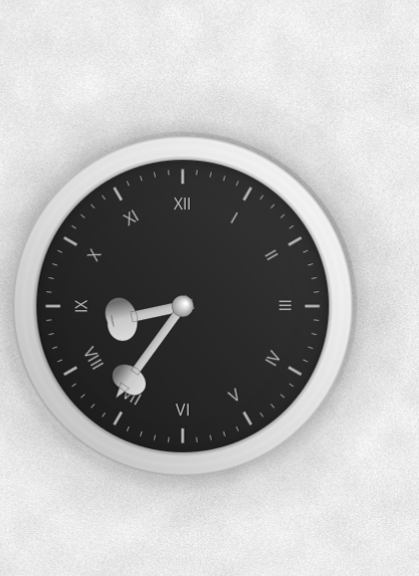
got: 8h36
